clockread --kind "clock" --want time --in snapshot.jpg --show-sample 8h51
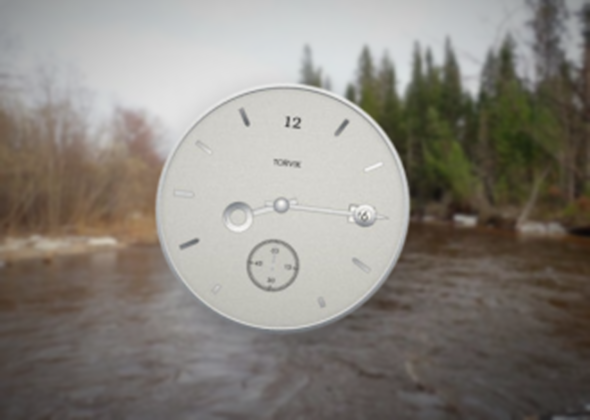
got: 8h15
